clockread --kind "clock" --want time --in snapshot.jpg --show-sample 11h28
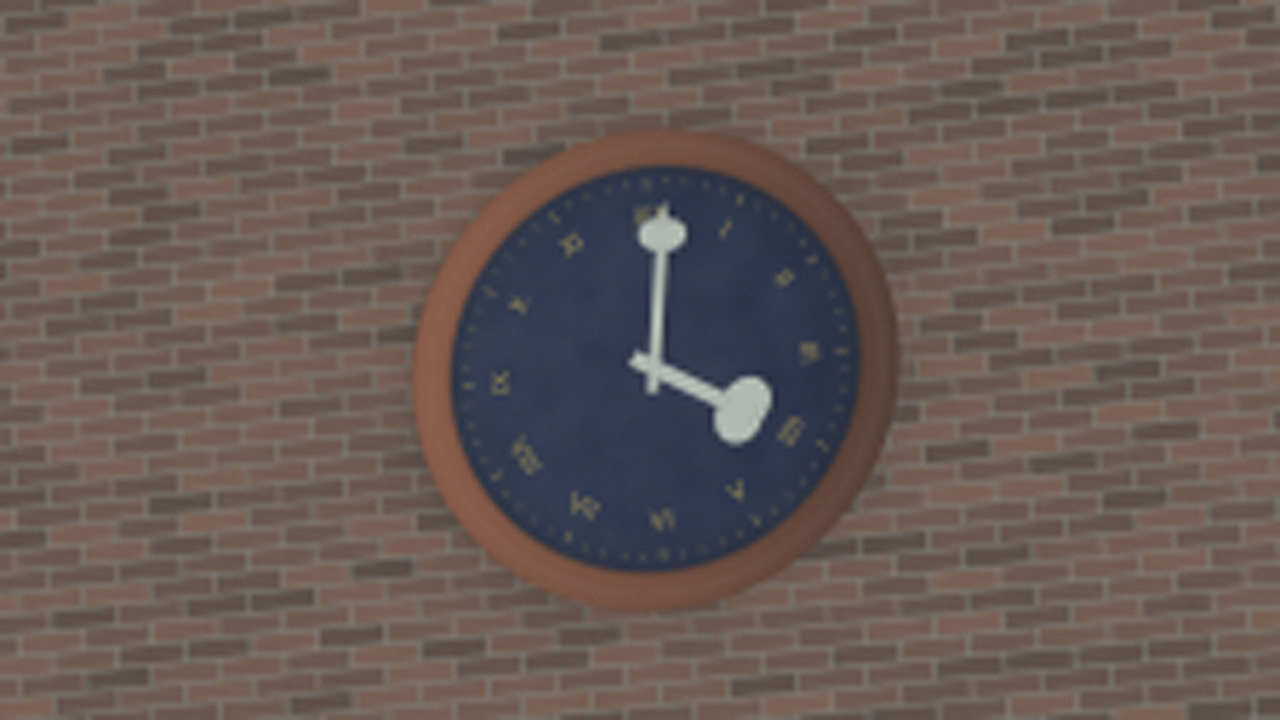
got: 4h01
